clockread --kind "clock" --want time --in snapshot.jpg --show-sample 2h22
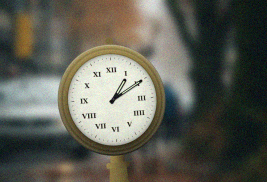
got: 1h10
